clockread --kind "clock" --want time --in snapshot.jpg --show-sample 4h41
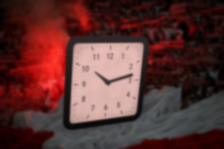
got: 10h13
